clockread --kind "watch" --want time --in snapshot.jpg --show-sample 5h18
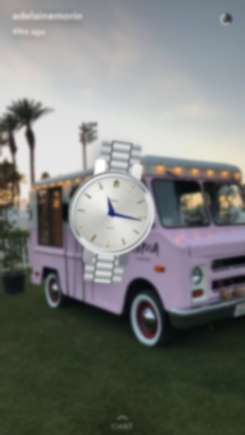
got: 11h16
